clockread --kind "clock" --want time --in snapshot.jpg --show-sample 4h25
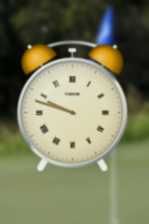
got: 9h48
